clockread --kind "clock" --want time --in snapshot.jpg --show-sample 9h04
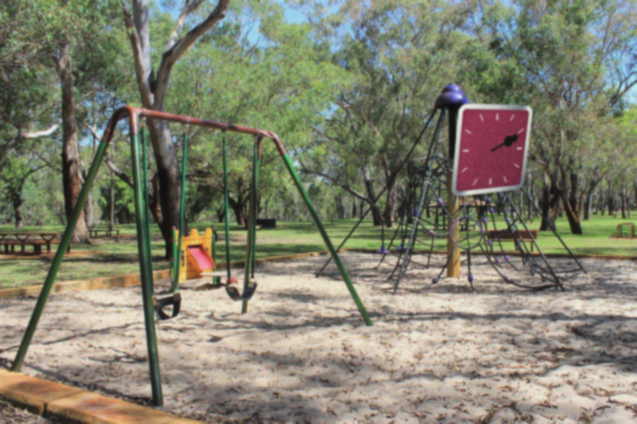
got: 2h11
